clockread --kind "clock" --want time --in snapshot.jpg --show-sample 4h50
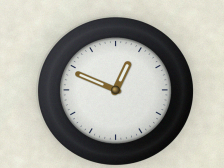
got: 12h49
